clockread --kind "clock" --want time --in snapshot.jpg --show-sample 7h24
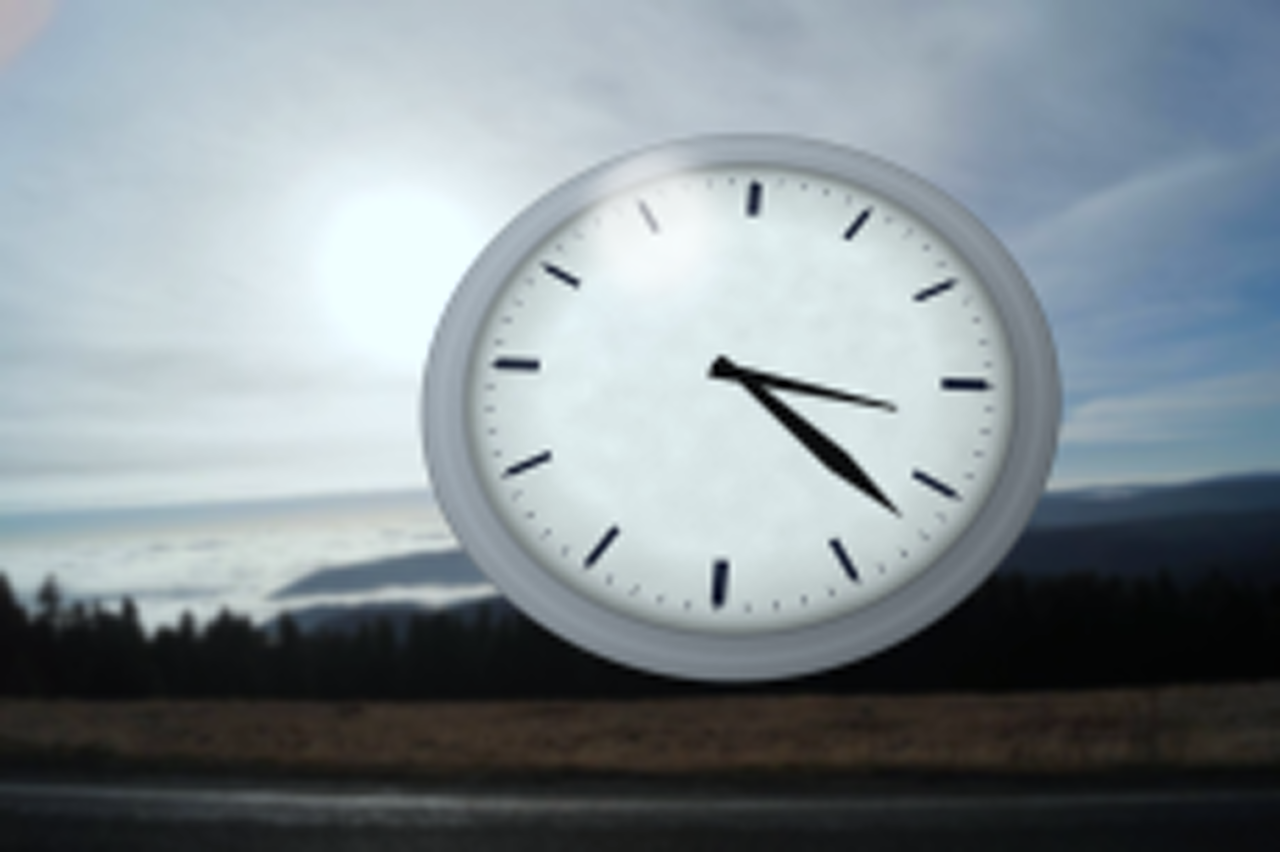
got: 3h22
